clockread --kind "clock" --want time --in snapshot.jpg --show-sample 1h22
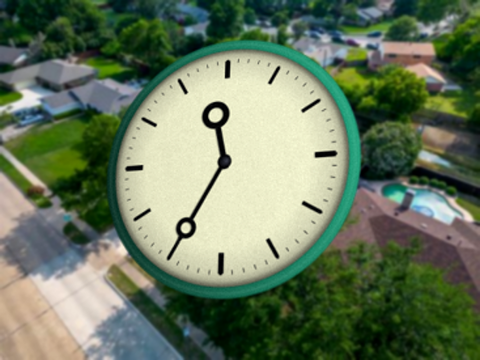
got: 11h35
